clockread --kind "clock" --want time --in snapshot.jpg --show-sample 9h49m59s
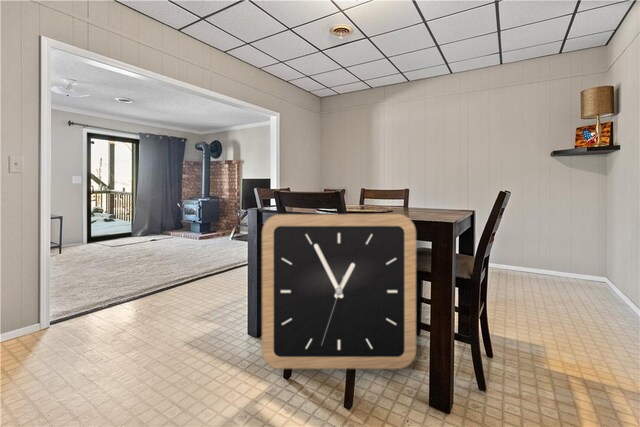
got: 12h55m33s
